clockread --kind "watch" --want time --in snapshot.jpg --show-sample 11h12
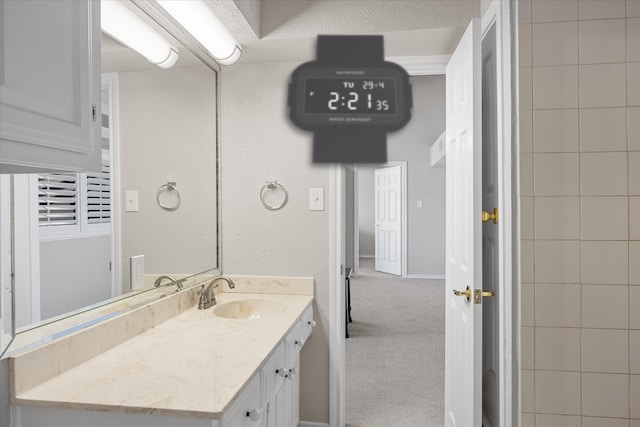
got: 2h21
